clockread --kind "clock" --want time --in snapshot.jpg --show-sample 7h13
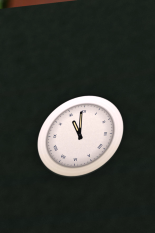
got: 10h59
